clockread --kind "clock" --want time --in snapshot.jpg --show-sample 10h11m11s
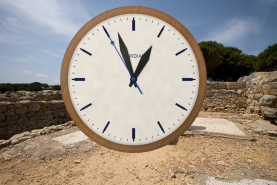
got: 12h56m55s
